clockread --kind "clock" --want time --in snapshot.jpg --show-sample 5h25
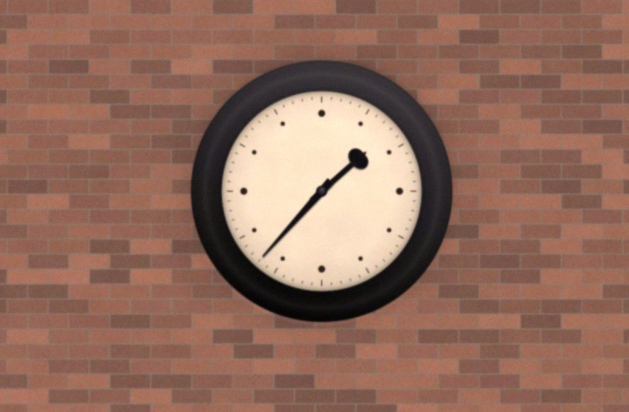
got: 1h37
